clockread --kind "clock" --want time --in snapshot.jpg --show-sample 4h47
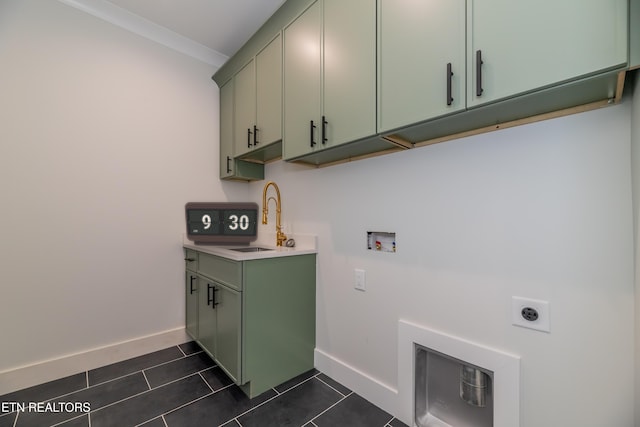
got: 9h30
